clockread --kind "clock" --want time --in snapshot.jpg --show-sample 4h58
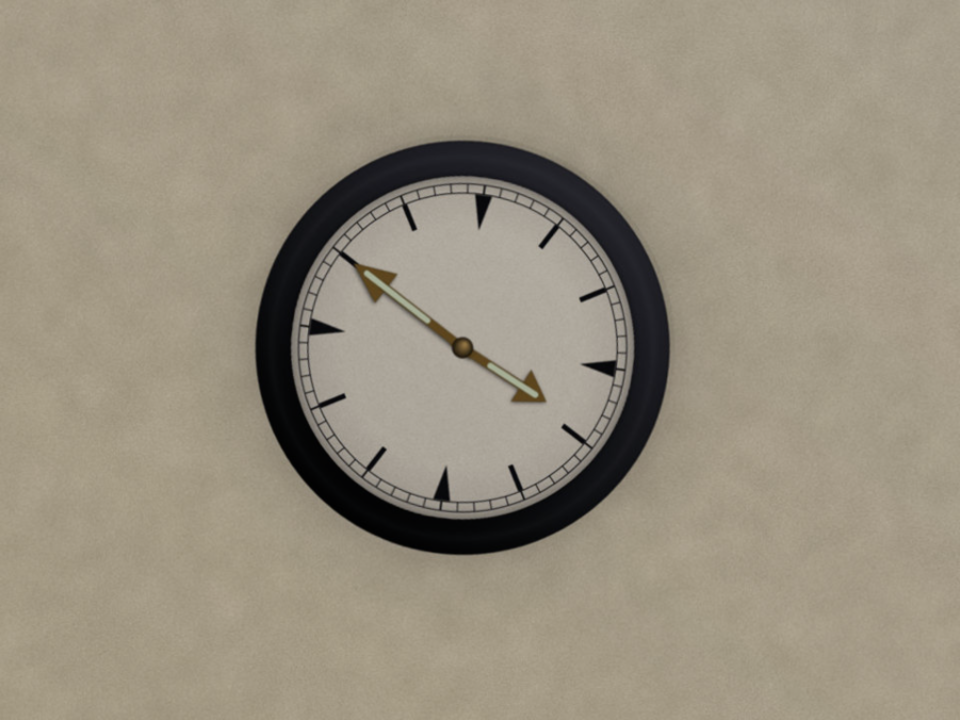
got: 3h50
